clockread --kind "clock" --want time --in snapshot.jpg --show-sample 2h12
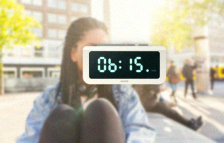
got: 6h15
